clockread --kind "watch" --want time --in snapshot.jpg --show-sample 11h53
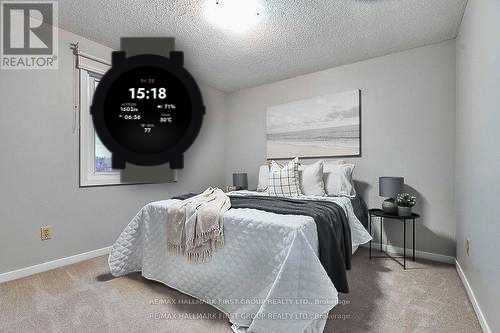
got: 15h18
